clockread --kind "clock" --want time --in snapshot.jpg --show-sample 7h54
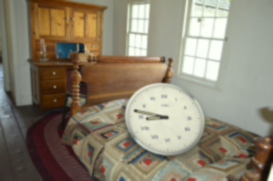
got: 8h47
